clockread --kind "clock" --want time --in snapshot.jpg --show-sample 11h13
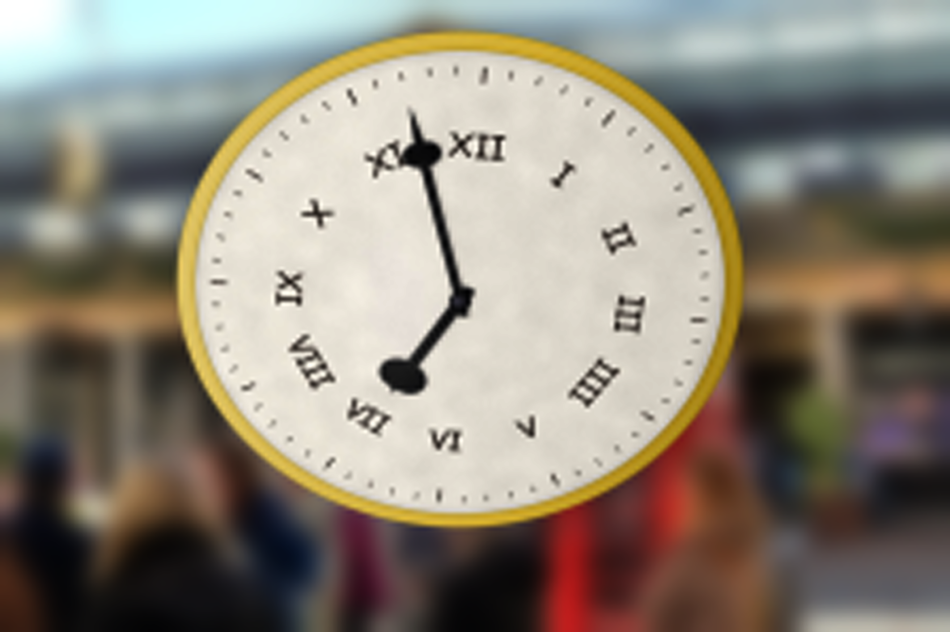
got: 6h57
